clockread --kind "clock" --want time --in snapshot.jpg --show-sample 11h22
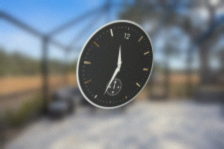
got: 11h33
